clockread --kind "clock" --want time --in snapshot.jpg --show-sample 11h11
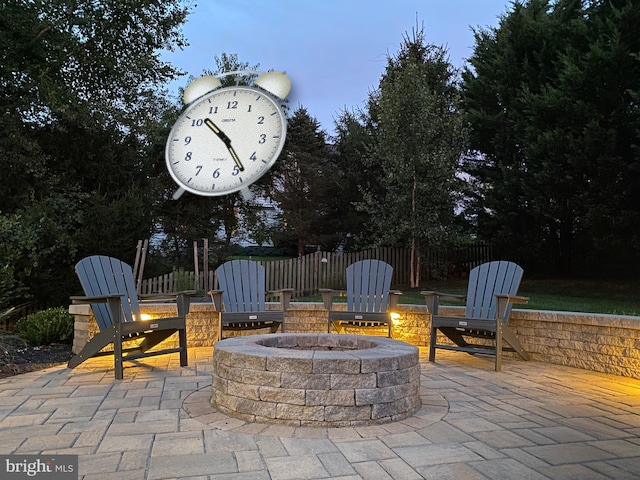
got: 10h24
